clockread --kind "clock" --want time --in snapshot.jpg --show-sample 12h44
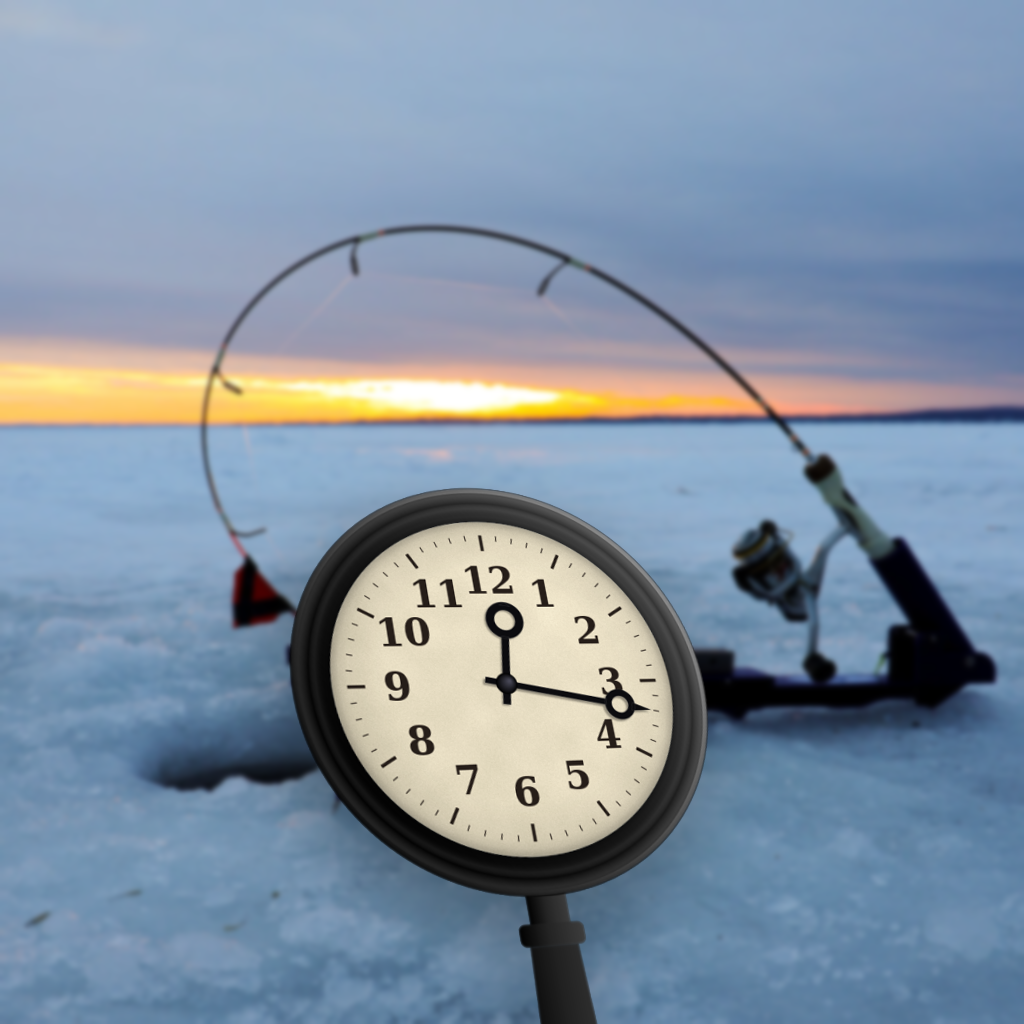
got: 12h17
